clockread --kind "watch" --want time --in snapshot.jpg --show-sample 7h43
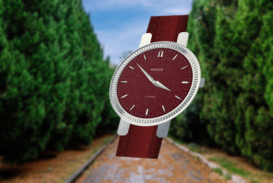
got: 3h52
